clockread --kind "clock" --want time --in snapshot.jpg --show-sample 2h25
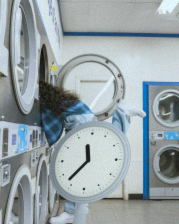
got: 11h37
